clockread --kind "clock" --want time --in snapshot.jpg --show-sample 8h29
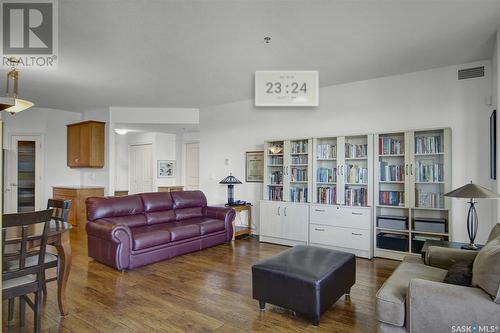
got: 23h24
